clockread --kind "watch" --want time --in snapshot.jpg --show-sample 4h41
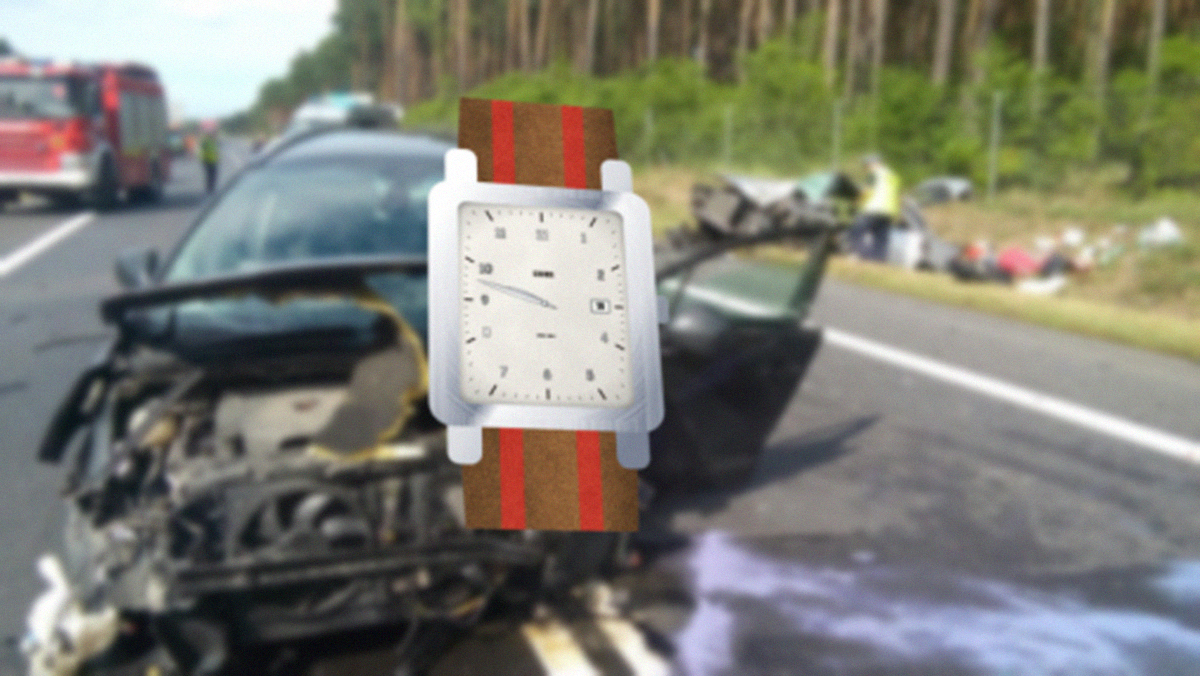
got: 9h48
